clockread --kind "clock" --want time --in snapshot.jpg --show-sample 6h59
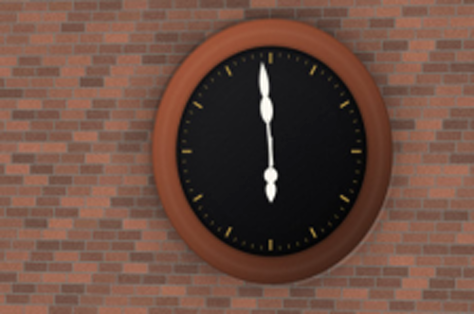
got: 5h59
